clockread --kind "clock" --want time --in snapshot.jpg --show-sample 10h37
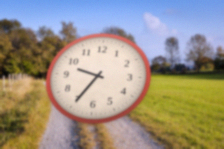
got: 9h35
